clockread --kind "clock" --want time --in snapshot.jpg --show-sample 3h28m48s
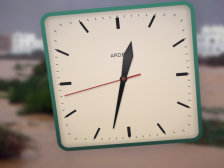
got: 12h32m43s
